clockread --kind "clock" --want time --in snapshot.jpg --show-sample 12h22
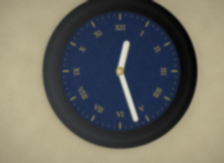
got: 12h27
